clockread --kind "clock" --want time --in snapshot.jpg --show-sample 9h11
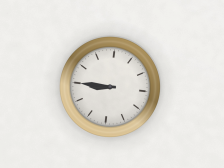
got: 8h45
